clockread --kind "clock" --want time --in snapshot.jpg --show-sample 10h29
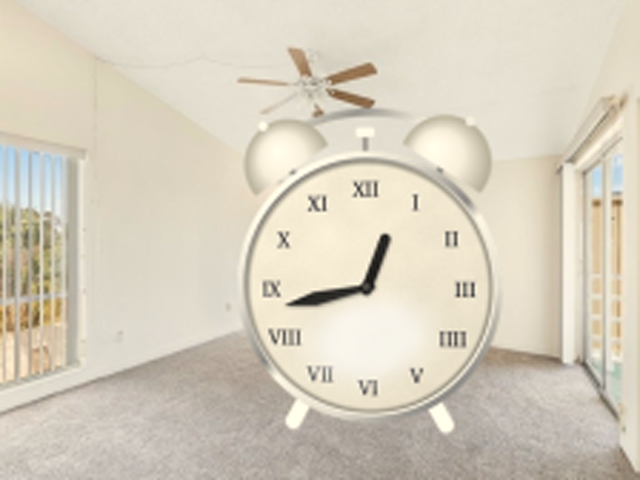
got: 12h43
